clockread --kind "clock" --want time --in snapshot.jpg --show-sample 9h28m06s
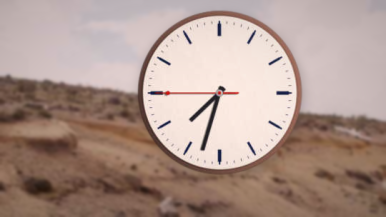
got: 7h32m45s
